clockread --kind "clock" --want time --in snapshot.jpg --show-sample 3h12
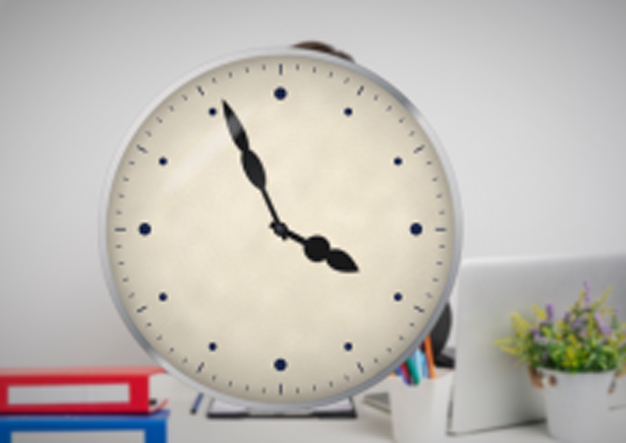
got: 3h56
